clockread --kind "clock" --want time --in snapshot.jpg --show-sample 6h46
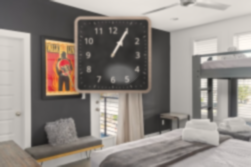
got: 1h05
